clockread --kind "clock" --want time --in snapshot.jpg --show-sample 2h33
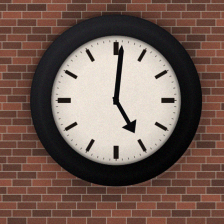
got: 5h01
